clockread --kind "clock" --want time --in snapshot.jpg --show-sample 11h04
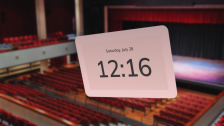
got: 12h16
